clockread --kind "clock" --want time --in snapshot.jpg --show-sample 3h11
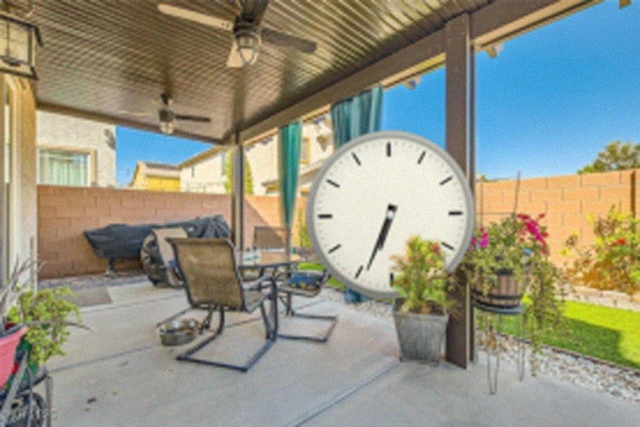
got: 6h34
